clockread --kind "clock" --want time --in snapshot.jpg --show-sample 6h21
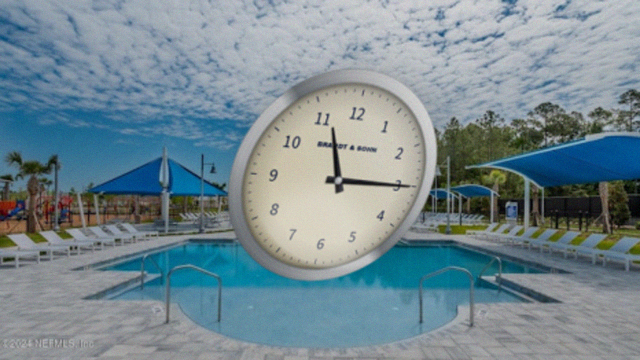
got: 11h15
